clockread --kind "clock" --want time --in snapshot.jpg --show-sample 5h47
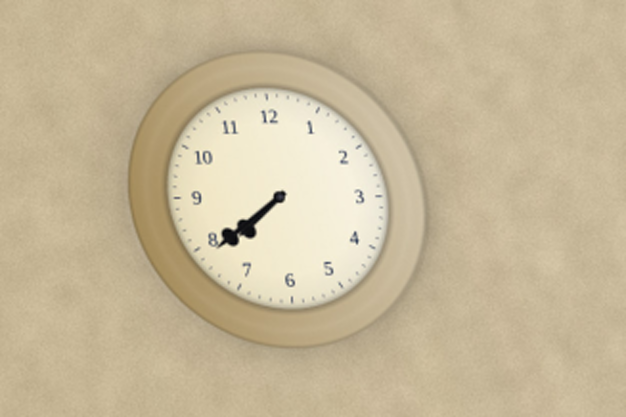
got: 7h39
